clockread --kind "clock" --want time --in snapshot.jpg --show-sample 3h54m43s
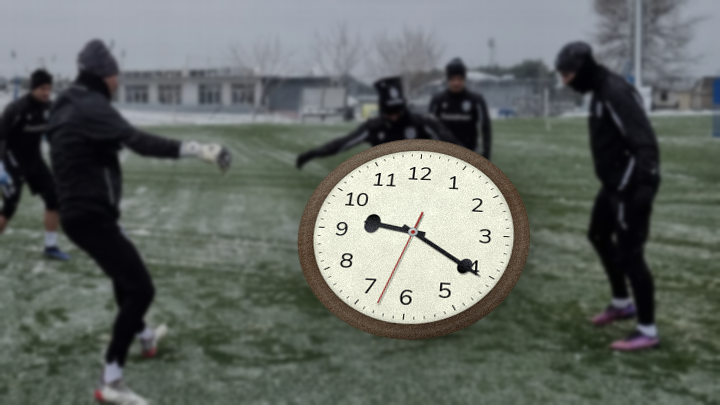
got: 9h20m33s
